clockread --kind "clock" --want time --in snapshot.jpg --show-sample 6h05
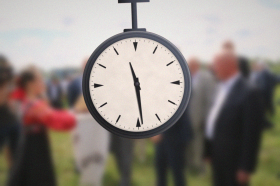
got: 11h29
